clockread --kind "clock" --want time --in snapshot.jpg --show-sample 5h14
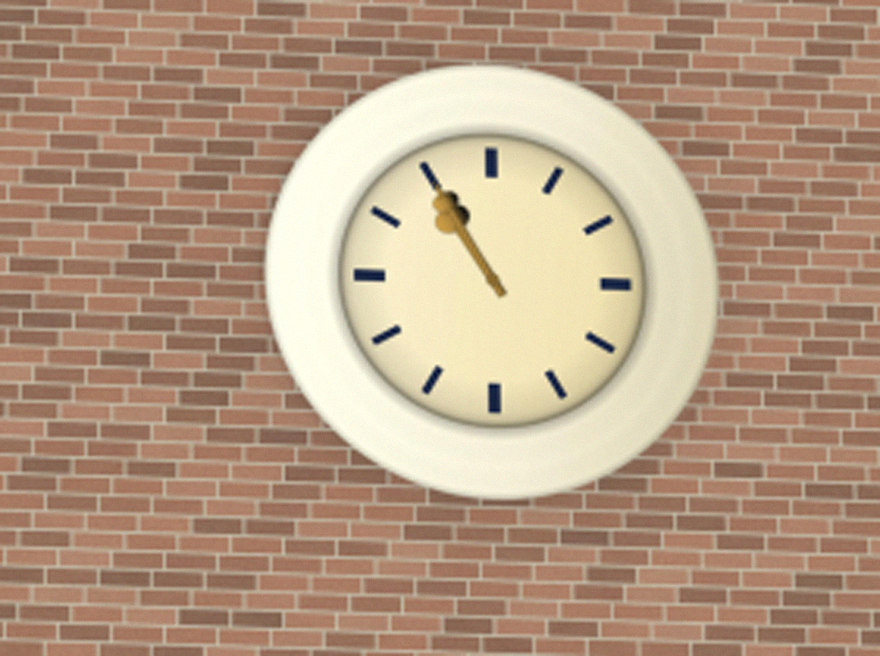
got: 10h55
